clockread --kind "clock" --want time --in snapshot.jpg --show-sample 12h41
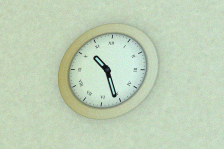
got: 10h26
